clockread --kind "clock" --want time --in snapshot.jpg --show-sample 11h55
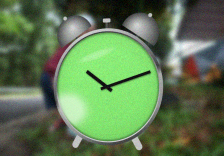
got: 10h12
